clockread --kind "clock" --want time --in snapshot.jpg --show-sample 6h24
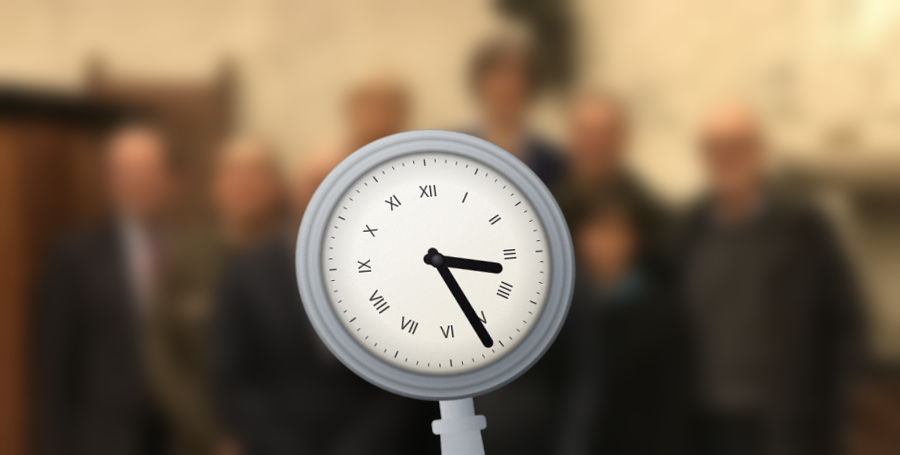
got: 3h26
